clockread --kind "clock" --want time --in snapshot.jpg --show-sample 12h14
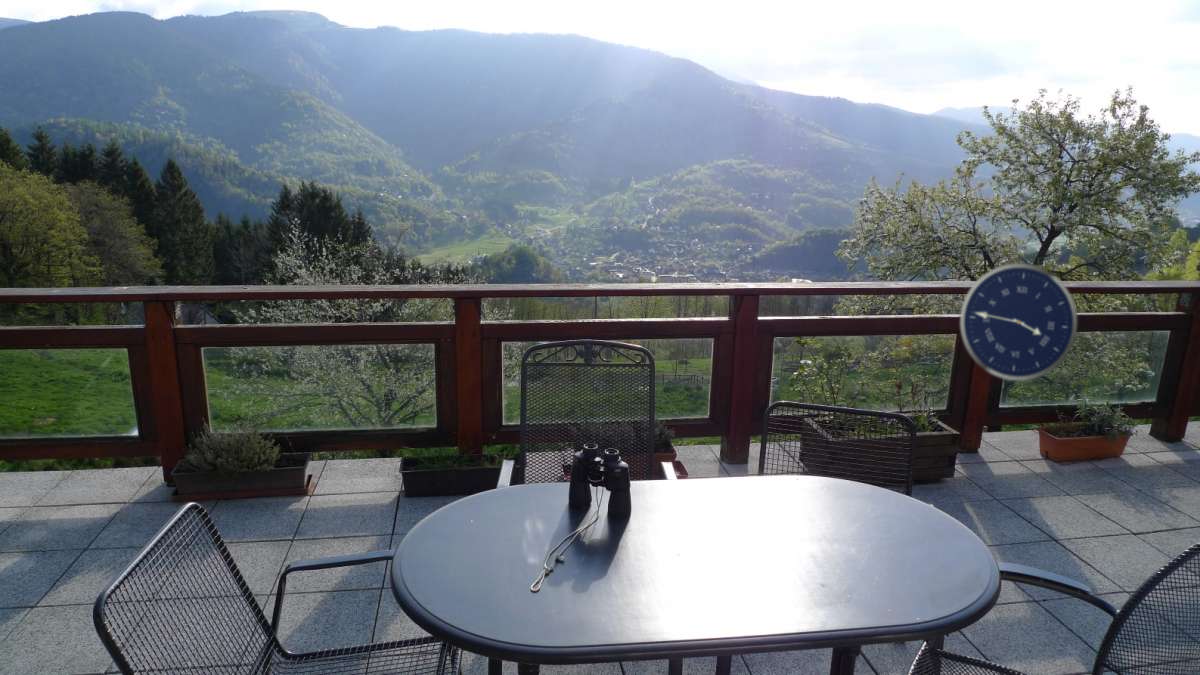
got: 3h46
